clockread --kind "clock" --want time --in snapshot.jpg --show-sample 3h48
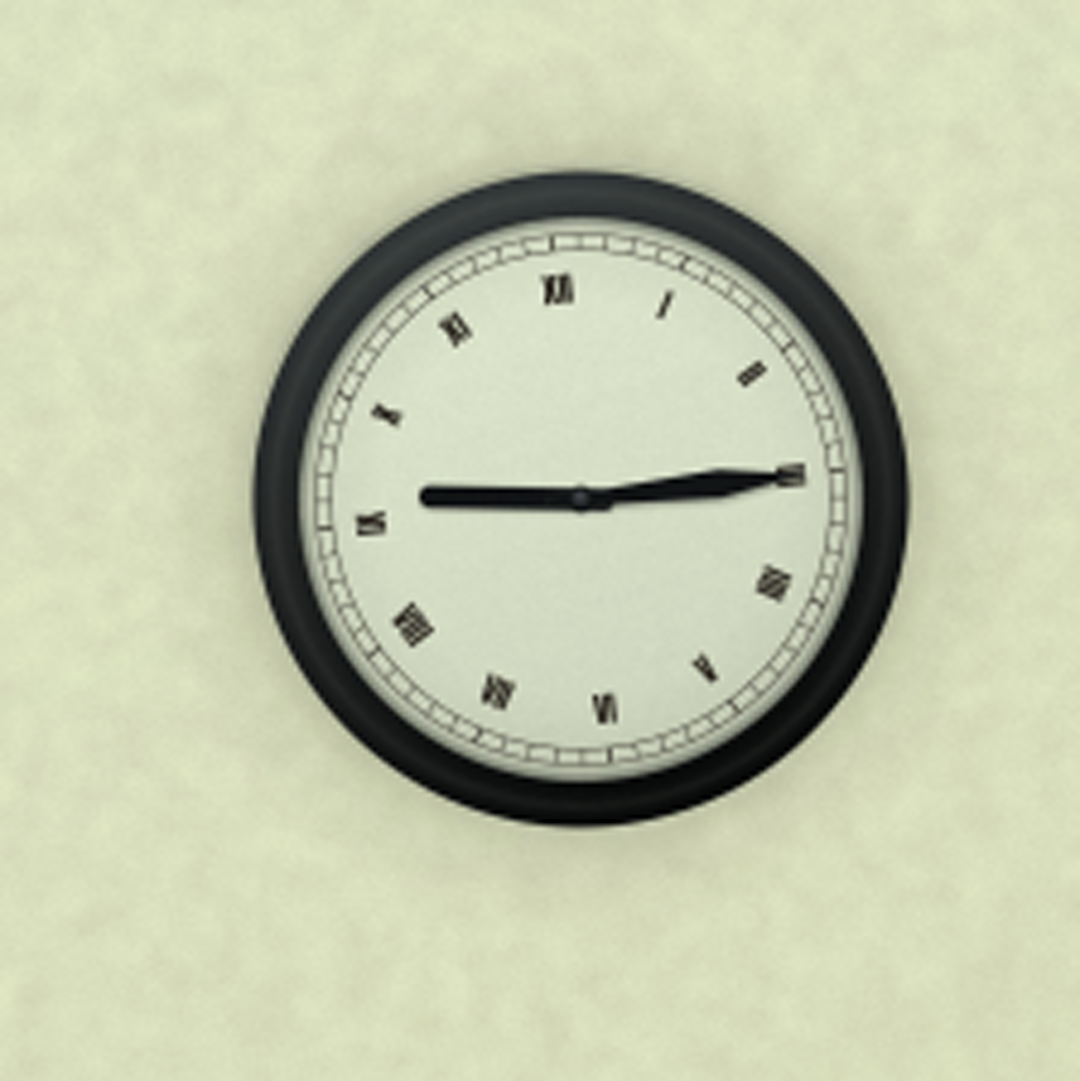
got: 9h15
